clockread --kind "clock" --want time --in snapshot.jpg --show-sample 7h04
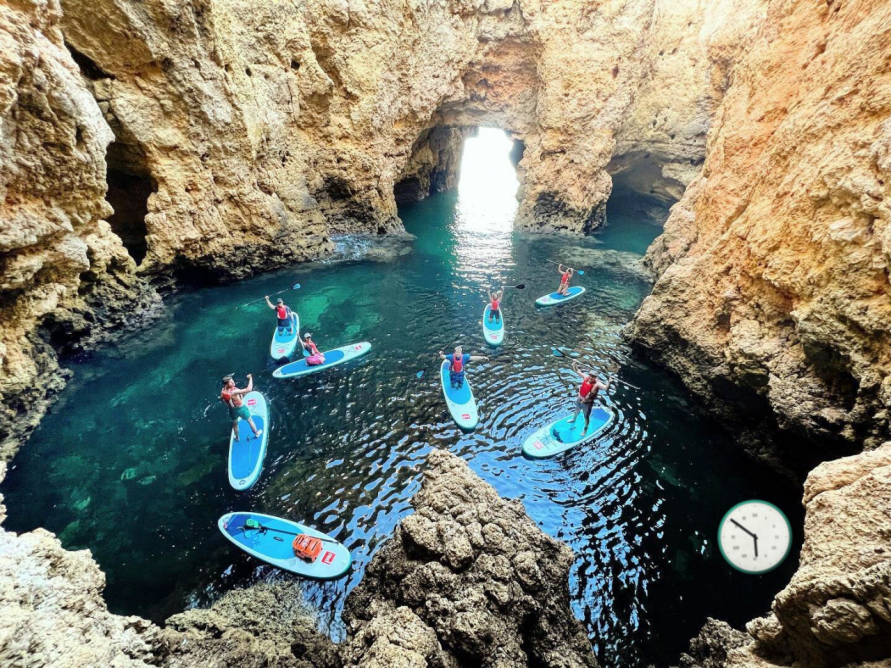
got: 5h51
